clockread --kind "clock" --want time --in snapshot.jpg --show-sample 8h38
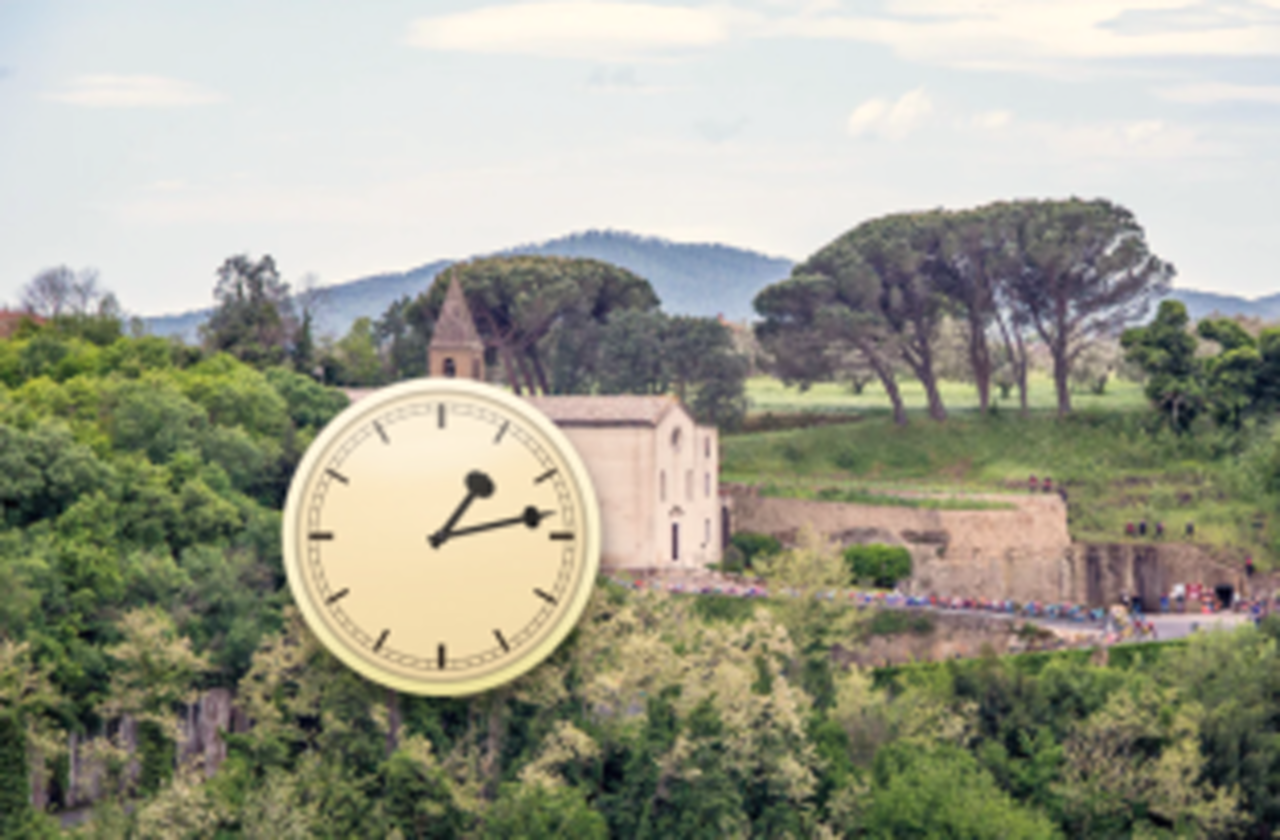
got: 1h13
